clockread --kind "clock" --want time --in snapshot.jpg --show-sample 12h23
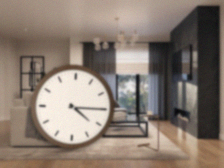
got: 4h15
